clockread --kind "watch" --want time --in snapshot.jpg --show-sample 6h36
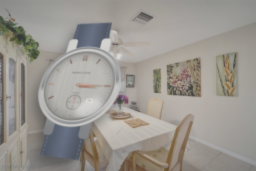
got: 3h15
